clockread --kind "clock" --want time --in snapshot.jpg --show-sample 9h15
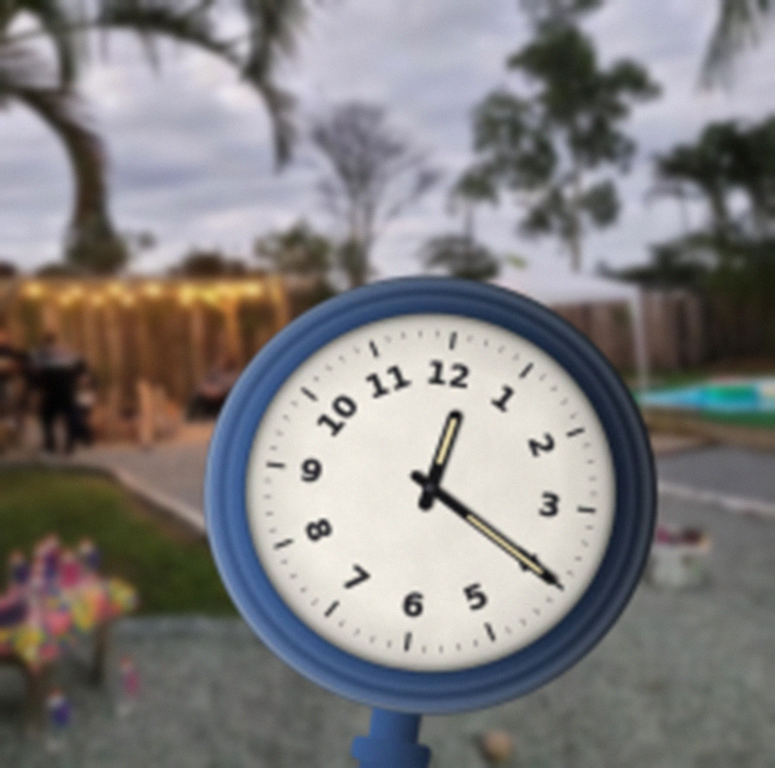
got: 12h20
